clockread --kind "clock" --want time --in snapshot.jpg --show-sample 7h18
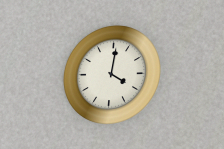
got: 4h01
